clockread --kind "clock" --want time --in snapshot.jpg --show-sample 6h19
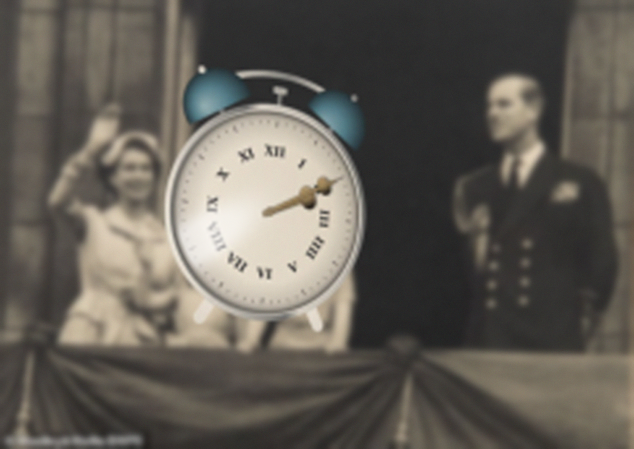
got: 2h10
